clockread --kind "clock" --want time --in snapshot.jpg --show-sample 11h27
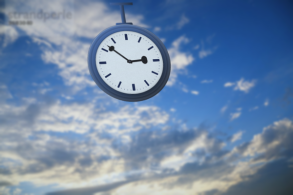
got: 2h52
